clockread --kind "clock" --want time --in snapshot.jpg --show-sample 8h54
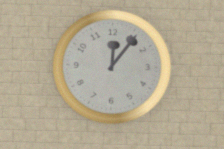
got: 12h06
